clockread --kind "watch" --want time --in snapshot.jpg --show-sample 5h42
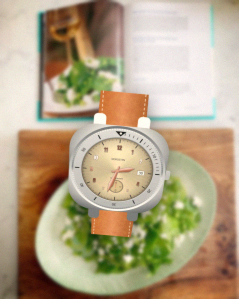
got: 2h33
